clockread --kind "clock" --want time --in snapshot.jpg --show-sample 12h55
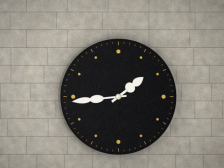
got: 1h44
